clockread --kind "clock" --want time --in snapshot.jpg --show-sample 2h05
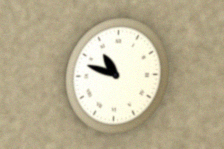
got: 10h48
